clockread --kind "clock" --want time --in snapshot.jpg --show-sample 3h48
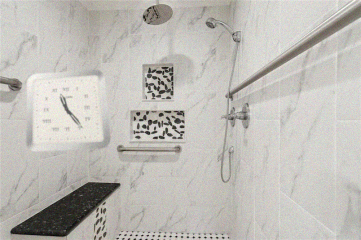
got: 11h24
